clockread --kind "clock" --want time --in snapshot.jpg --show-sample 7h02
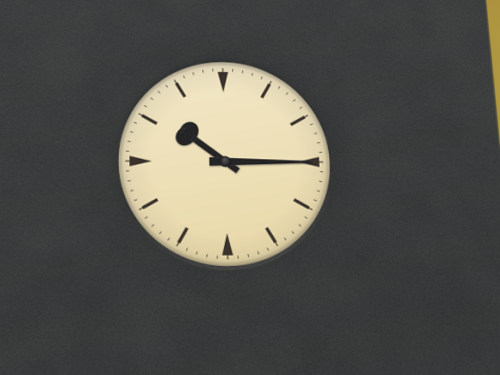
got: 10h15
